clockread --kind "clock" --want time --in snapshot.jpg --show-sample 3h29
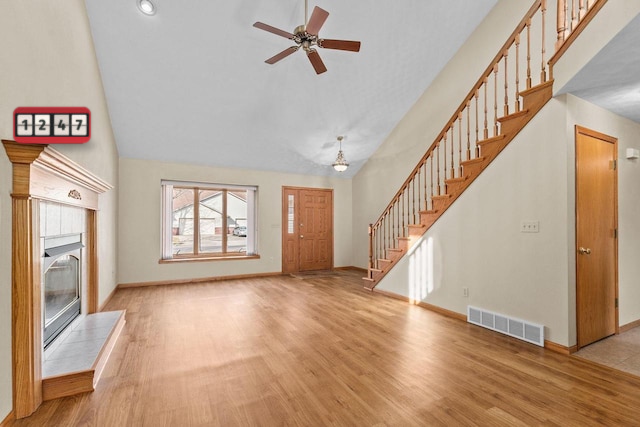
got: 12h47
